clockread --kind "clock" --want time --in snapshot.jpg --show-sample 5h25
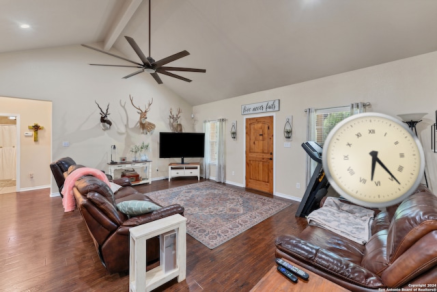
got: 6h24
